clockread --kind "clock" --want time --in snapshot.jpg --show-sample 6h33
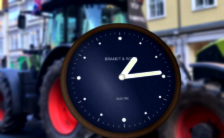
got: 1h14
